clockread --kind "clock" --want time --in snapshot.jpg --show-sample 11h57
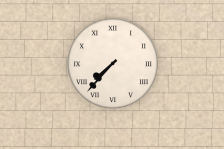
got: 7h37
